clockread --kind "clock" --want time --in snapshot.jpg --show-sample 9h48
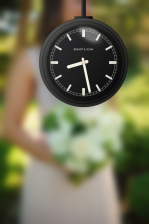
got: 8h28
